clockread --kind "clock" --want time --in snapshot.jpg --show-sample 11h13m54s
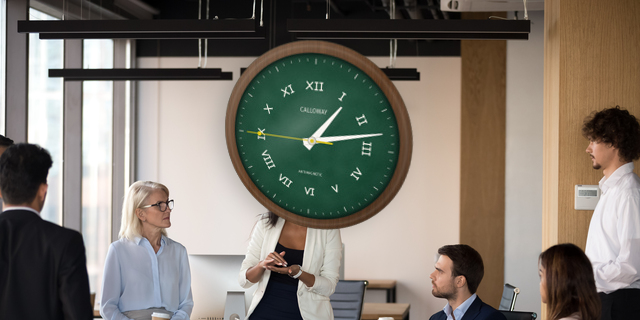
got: 1h12m45s
